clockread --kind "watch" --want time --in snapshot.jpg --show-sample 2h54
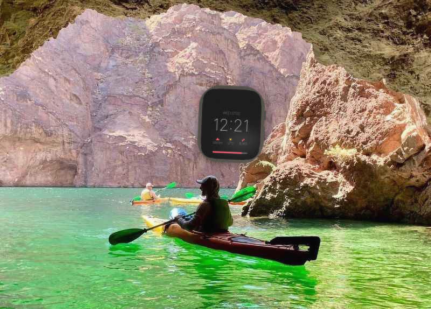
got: 12h21
